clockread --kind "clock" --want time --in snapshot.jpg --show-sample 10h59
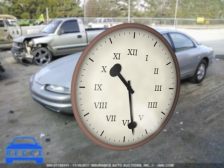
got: 10h28
